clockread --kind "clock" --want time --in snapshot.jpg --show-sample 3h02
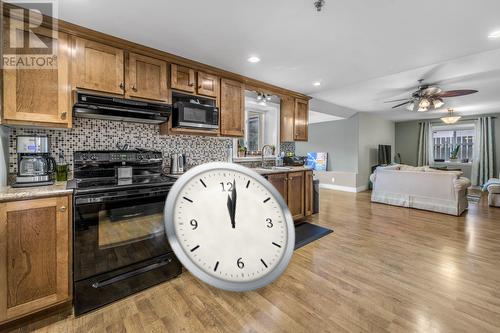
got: 12h02
